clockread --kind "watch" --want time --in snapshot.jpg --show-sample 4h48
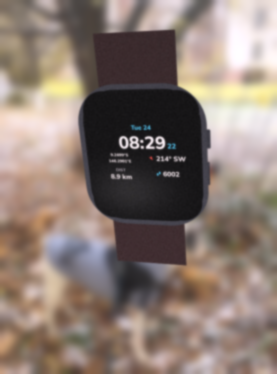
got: 8h29
